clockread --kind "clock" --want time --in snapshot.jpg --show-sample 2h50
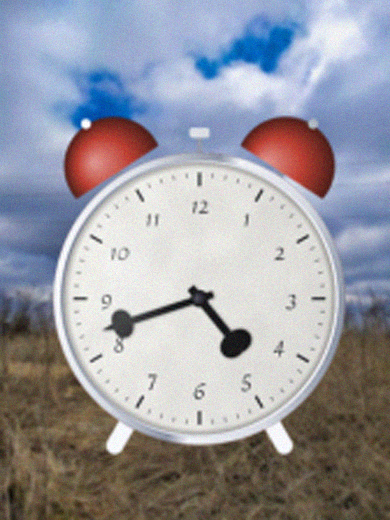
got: 4h42
